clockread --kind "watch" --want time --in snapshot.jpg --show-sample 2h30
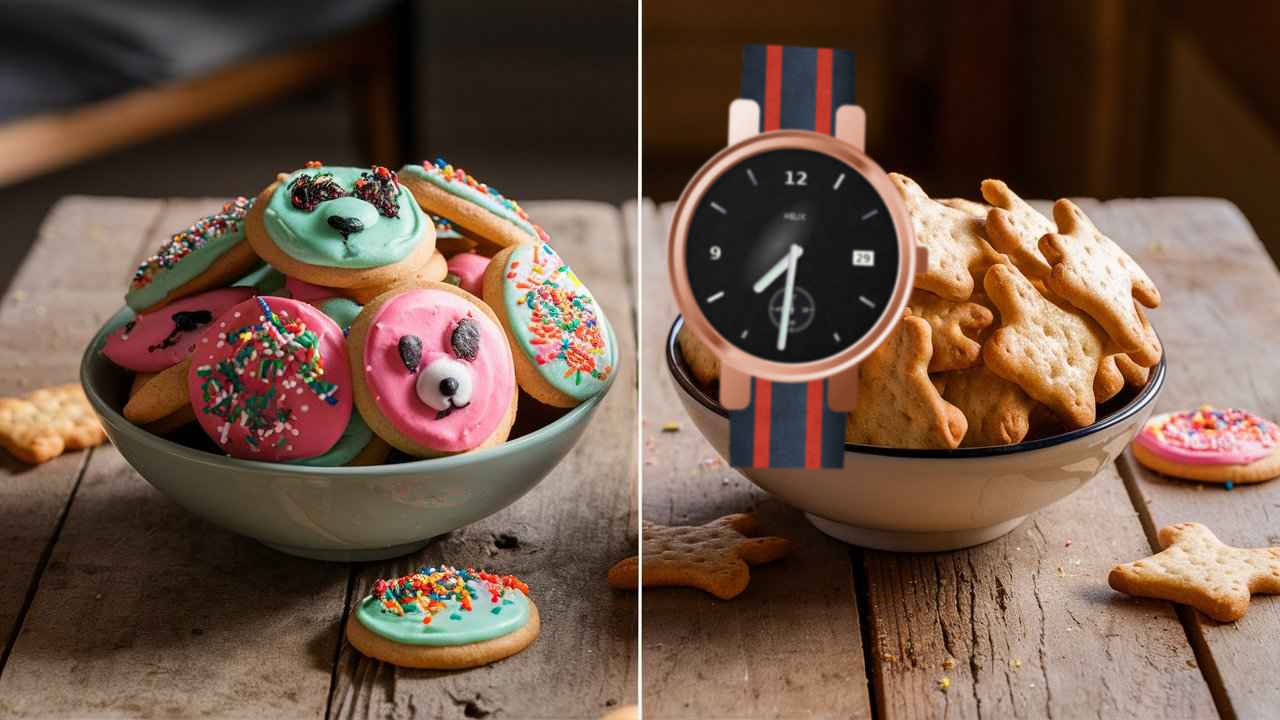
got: 7h31
